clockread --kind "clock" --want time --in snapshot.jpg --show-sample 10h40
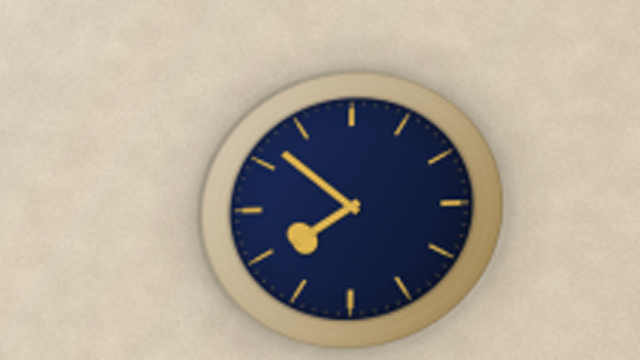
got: 7h52
